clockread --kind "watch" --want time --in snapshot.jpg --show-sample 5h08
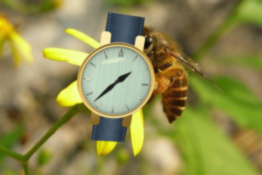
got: 1h37
